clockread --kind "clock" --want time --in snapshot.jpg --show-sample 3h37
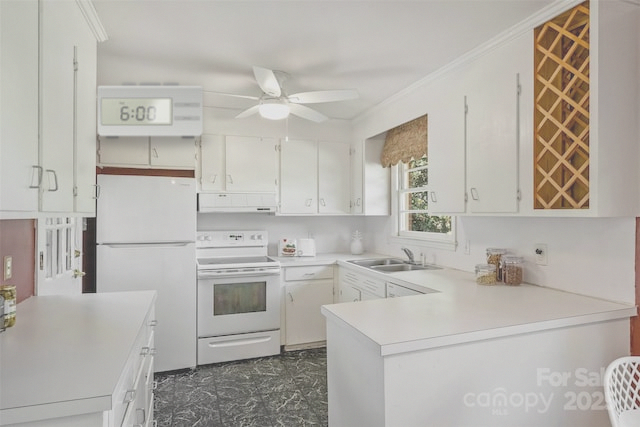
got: 6h00
